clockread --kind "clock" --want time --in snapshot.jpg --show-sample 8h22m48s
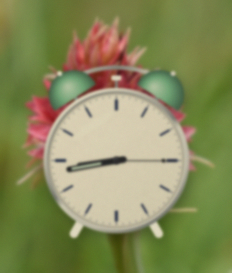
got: 8h43m15s
